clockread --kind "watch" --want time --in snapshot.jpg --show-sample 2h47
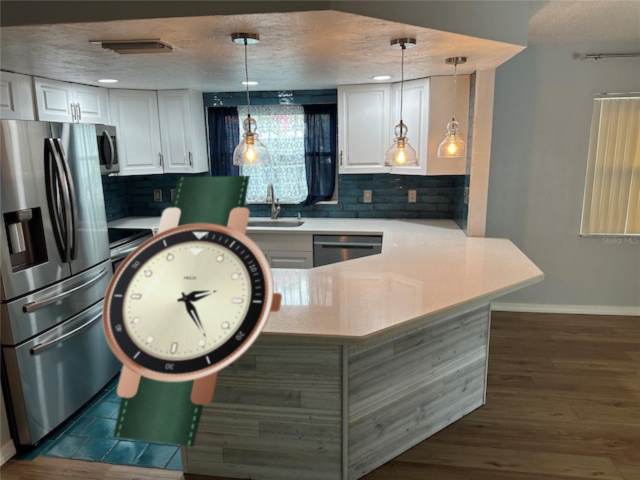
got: 2h24
